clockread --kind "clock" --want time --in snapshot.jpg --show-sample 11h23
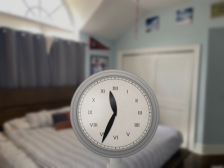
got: 11h34
